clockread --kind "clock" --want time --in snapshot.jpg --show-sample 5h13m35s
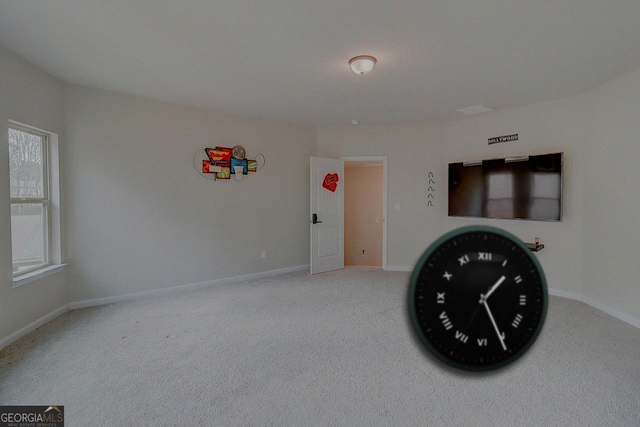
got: 1h25m35s
